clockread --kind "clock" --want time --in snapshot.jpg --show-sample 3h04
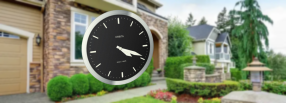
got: 4h19
